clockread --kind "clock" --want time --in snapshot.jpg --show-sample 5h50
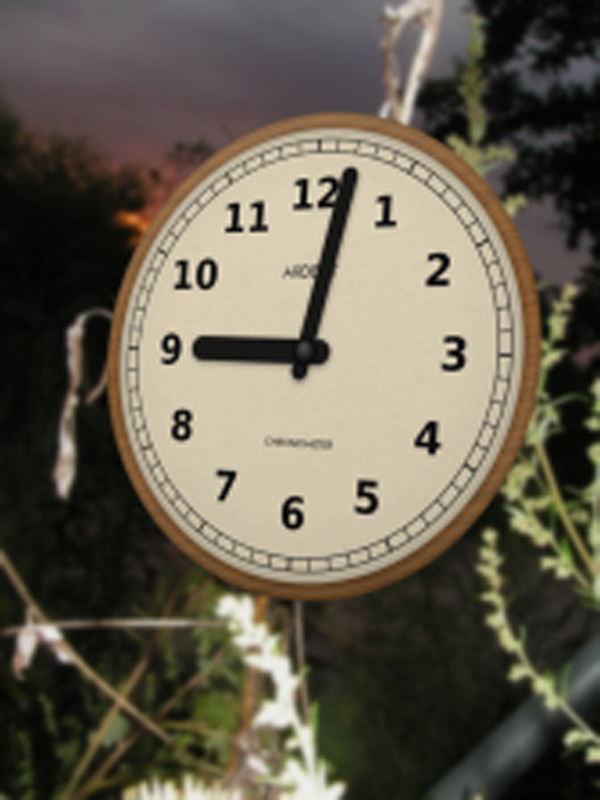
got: 9h02
